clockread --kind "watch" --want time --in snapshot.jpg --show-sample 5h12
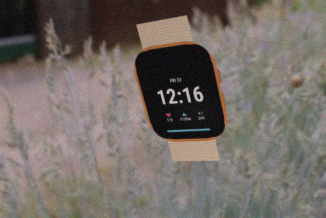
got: 12h16
